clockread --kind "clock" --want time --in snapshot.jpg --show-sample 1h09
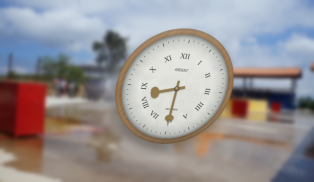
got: 8h30
